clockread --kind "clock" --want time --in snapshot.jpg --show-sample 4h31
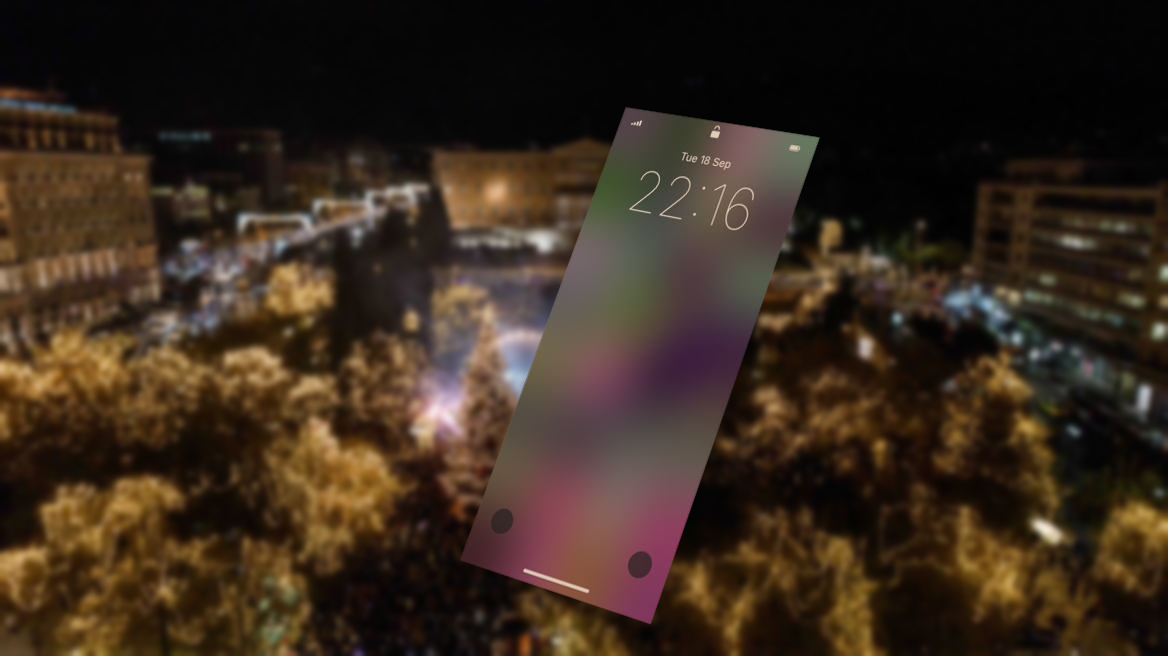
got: 22h16
